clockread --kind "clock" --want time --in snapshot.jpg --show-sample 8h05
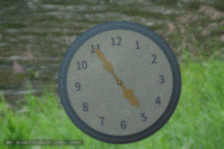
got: 4h55
